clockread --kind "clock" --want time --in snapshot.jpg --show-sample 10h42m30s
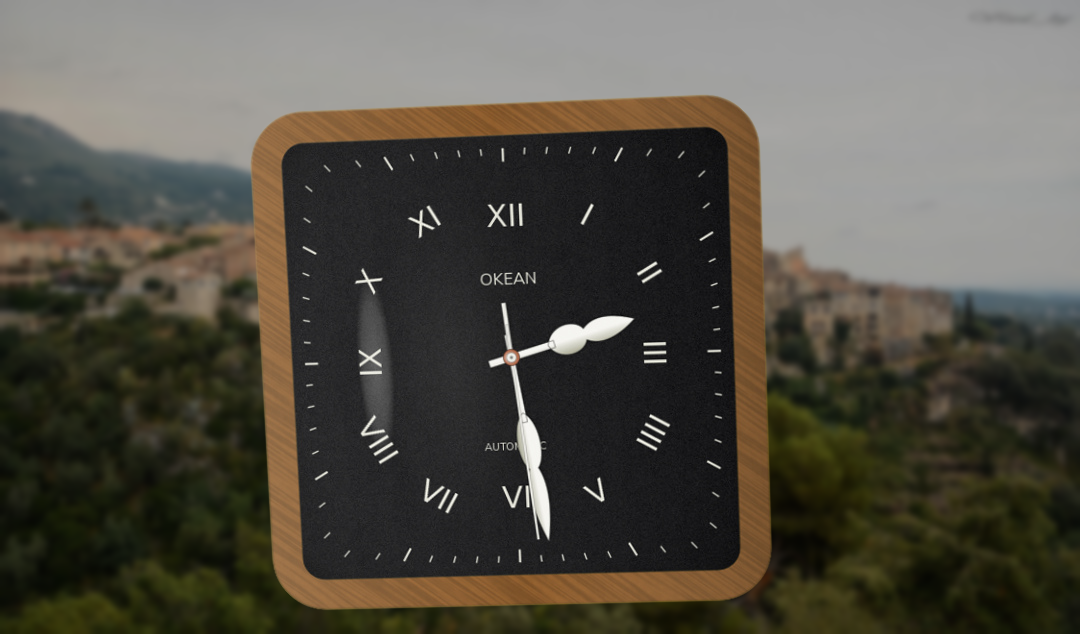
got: 2h28m29s
